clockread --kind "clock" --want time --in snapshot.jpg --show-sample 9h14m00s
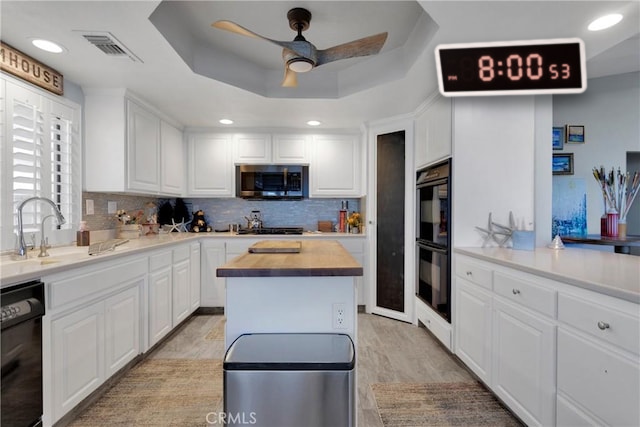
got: 8h00m53s
